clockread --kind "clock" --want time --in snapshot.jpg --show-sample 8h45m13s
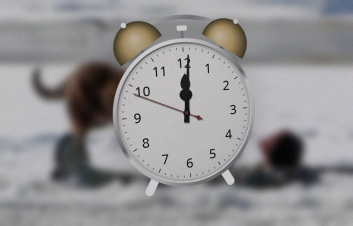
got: 12h00m49s
